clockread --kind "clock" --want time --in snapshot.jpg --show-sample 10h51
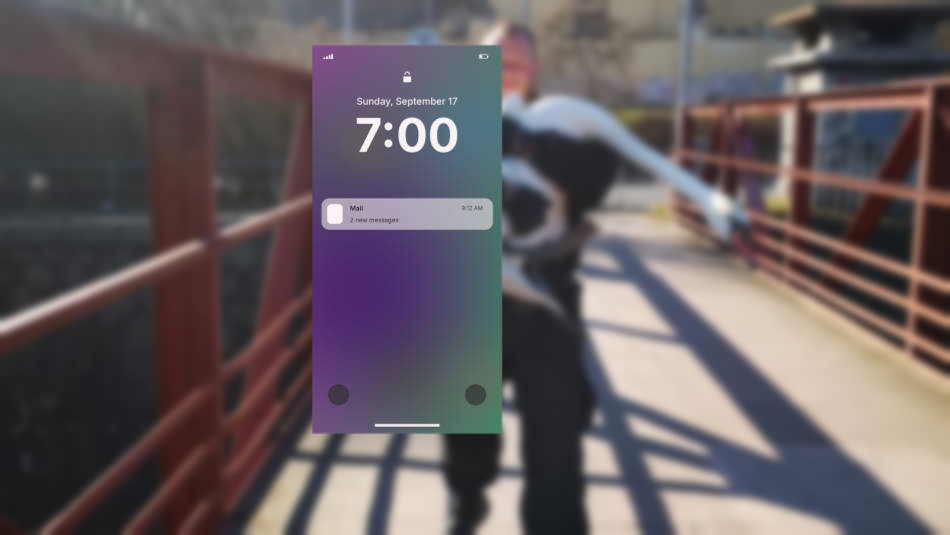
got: 7h00
